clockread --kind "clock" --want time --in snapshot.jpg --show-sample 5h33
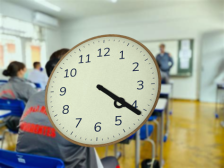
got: 4h21
